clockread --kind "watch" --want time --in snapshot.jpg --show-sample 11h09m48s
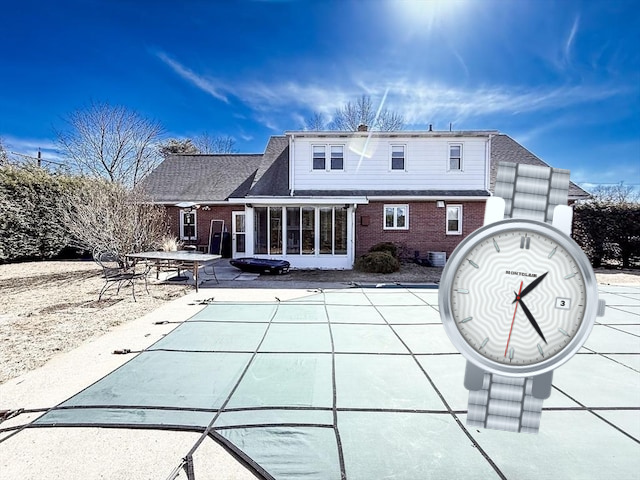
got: 1h23m31s
